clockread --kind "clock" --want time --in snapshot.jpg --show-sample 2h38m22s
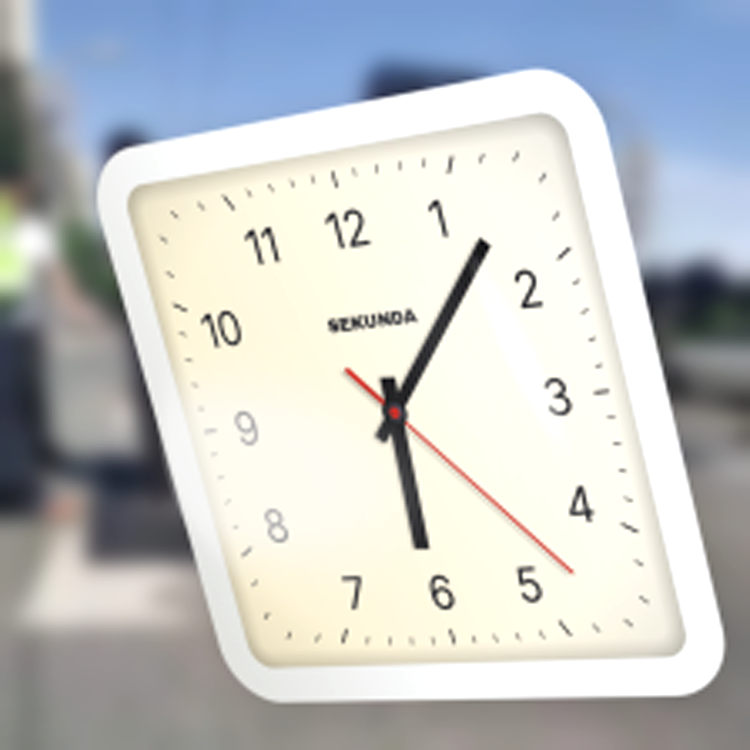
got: 6h07m23s
